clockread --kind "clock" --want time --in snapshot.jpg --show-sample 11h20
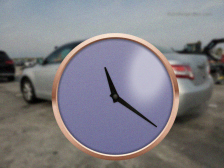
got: 11h21
